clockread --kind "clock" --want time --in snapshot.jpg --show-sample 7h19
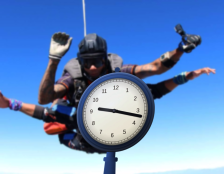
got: 9h17
